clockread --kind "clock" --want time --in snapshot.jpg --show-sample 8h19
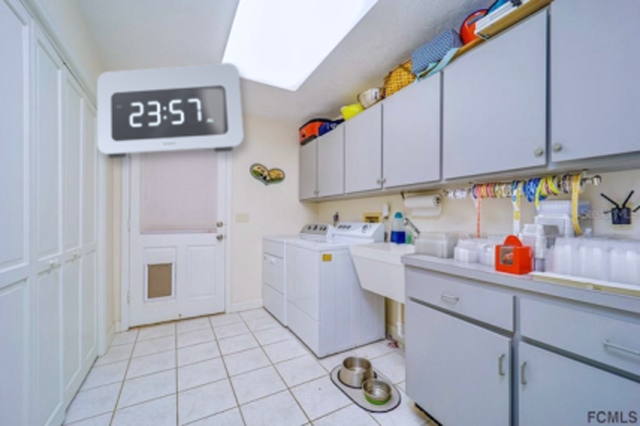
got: 23h57
